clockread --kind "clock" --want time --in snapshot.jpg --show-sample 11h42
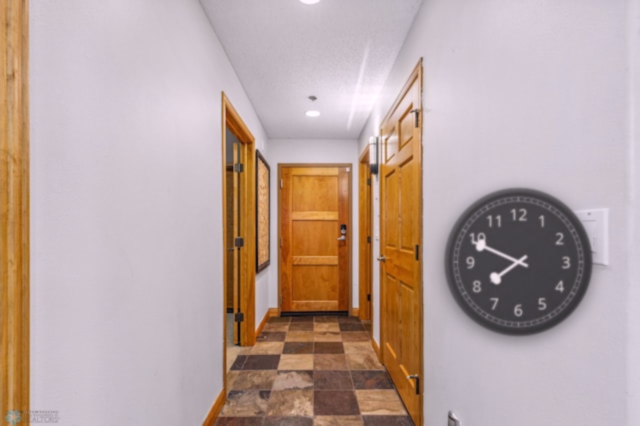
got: 7h49
